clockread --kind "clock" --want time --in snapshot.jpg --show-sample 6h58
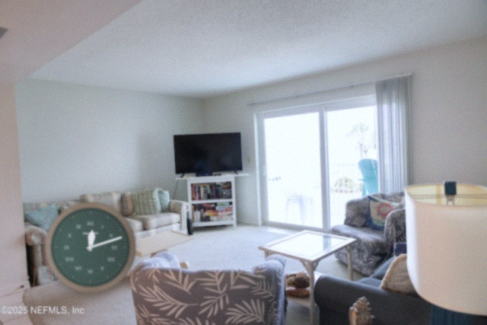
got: 12h12
